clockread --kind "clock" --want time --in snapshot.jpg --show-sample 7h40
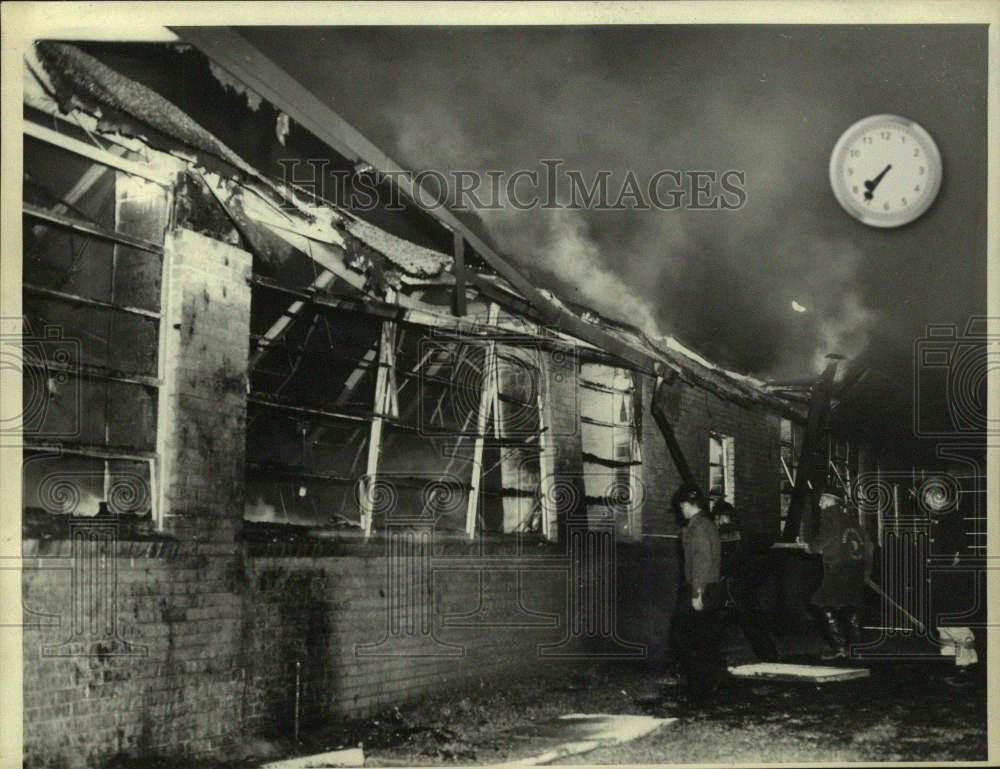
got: 7h36
